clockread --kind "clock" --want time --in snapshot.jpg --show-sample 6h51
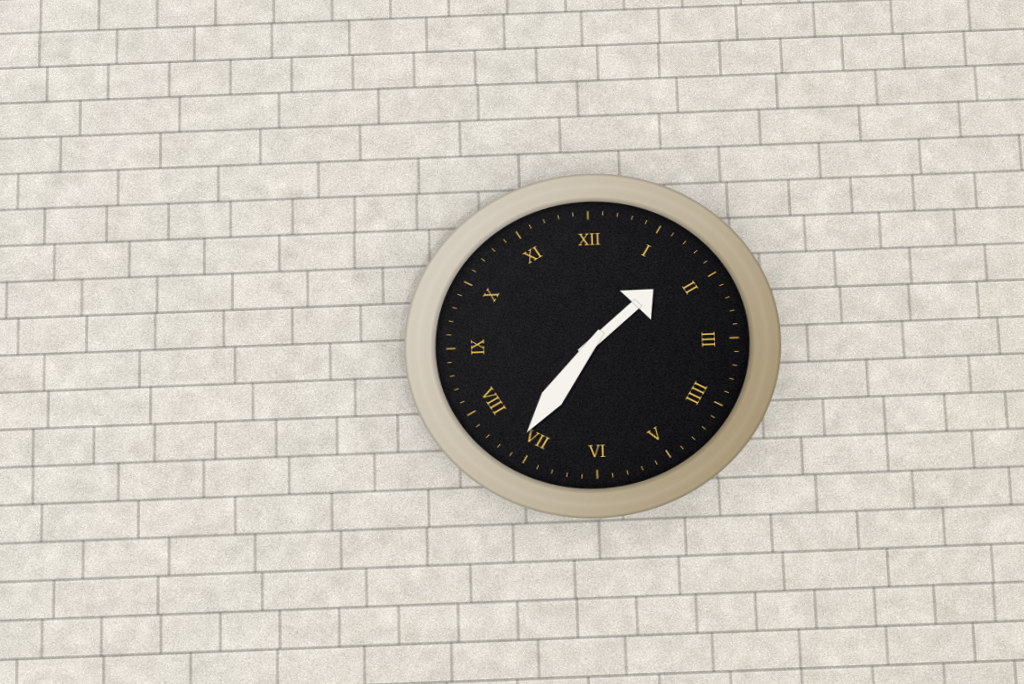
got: 1h36
